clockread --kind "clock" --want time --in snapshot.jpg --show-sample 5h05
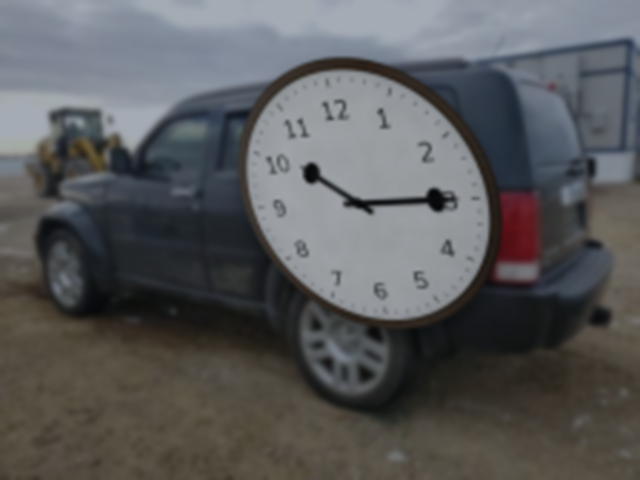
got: 10h15
